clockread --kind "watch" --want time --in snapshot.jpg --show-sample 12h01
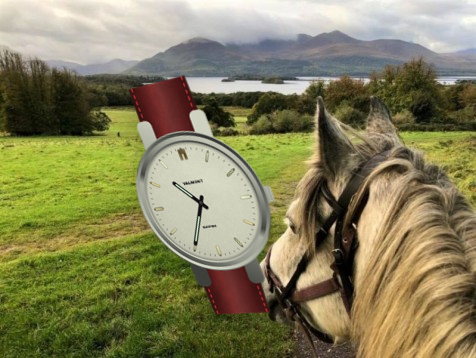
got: 10h35
